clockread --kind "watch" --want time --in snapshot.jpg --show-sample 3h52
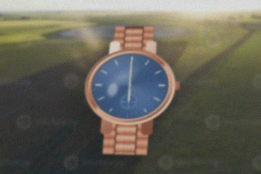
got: 6h00
